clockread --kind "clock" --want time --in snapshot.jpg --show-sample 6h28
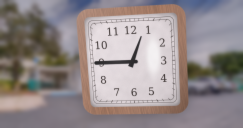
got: 12h45
